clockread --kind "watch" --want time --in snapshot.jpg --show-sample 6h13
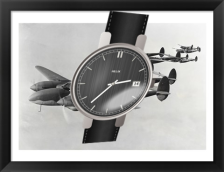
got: 2h37
